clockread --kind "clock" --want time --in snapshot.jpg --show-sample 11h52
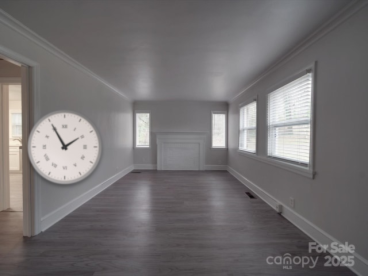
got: 1h55
